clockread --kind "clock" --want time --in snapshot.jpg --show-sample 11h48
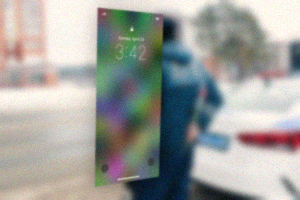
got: 3h42
